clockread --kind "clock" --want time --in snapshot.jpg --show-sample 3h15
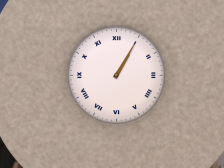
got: 1h05
